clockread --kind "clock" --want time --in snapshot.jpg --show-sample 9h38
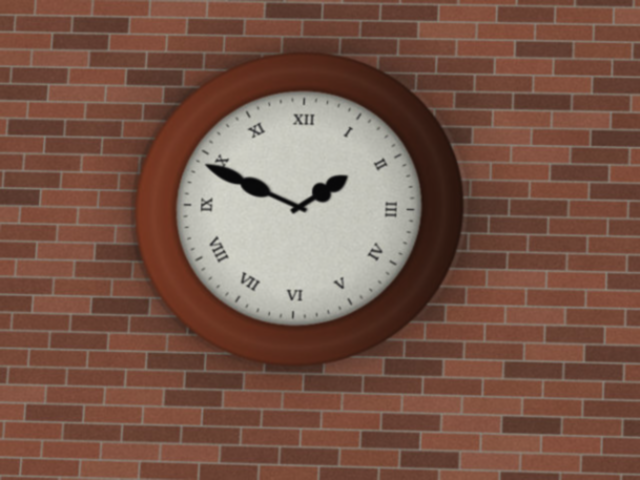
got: 1h49
